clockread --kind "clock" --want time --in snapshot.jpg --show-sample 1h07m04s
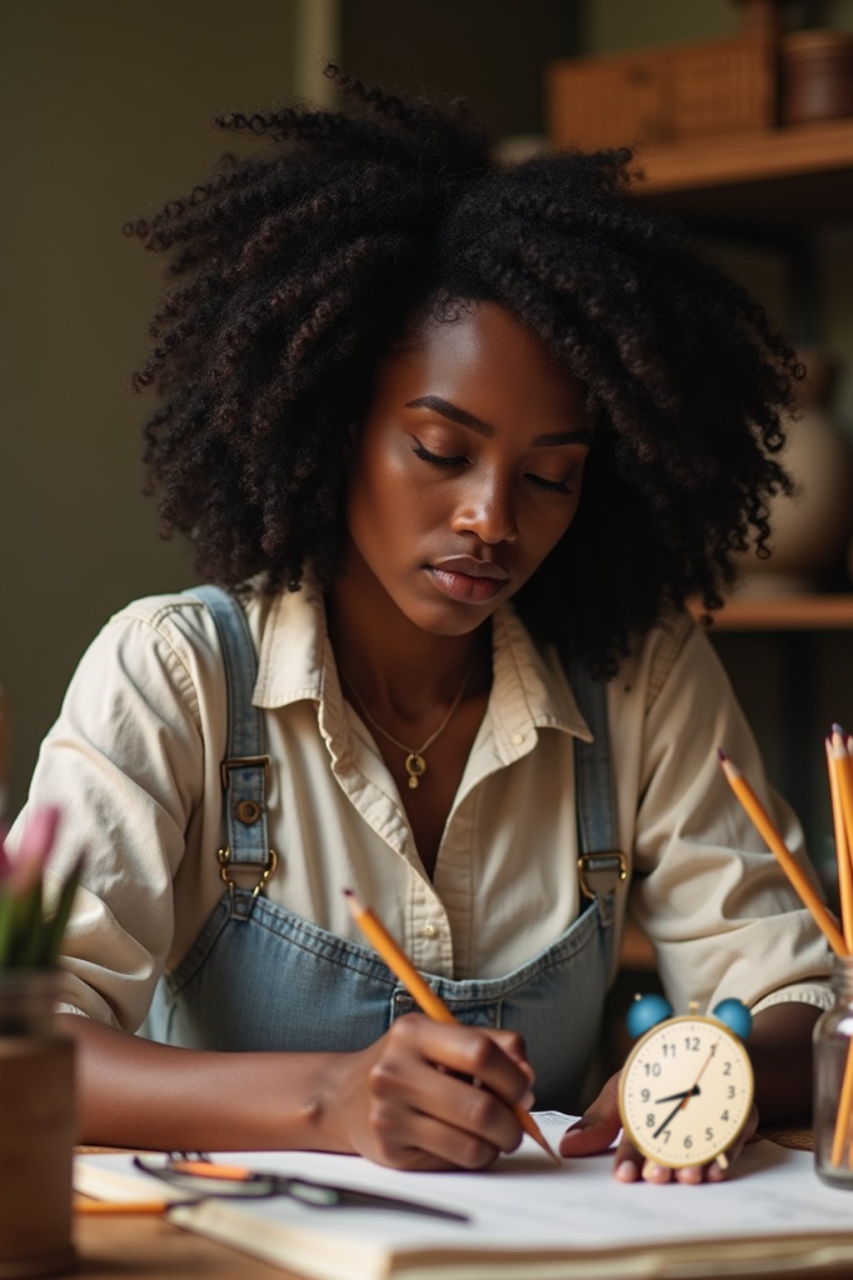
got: 8h37m05s
